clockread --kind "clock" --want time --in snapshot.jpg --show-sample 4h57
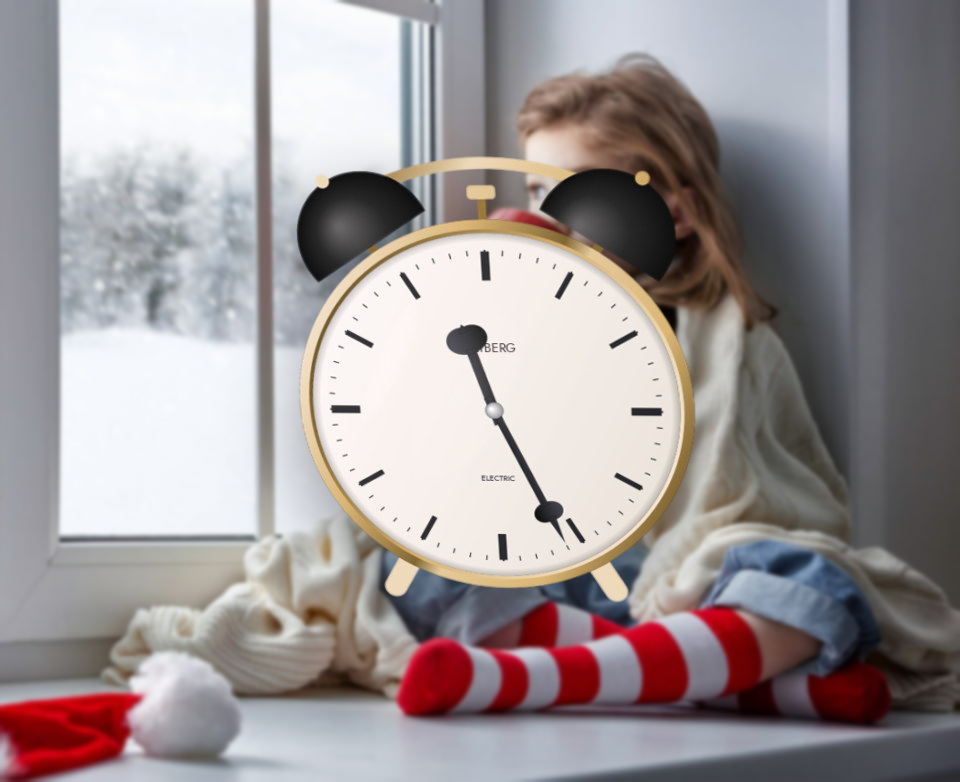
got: 11h26
